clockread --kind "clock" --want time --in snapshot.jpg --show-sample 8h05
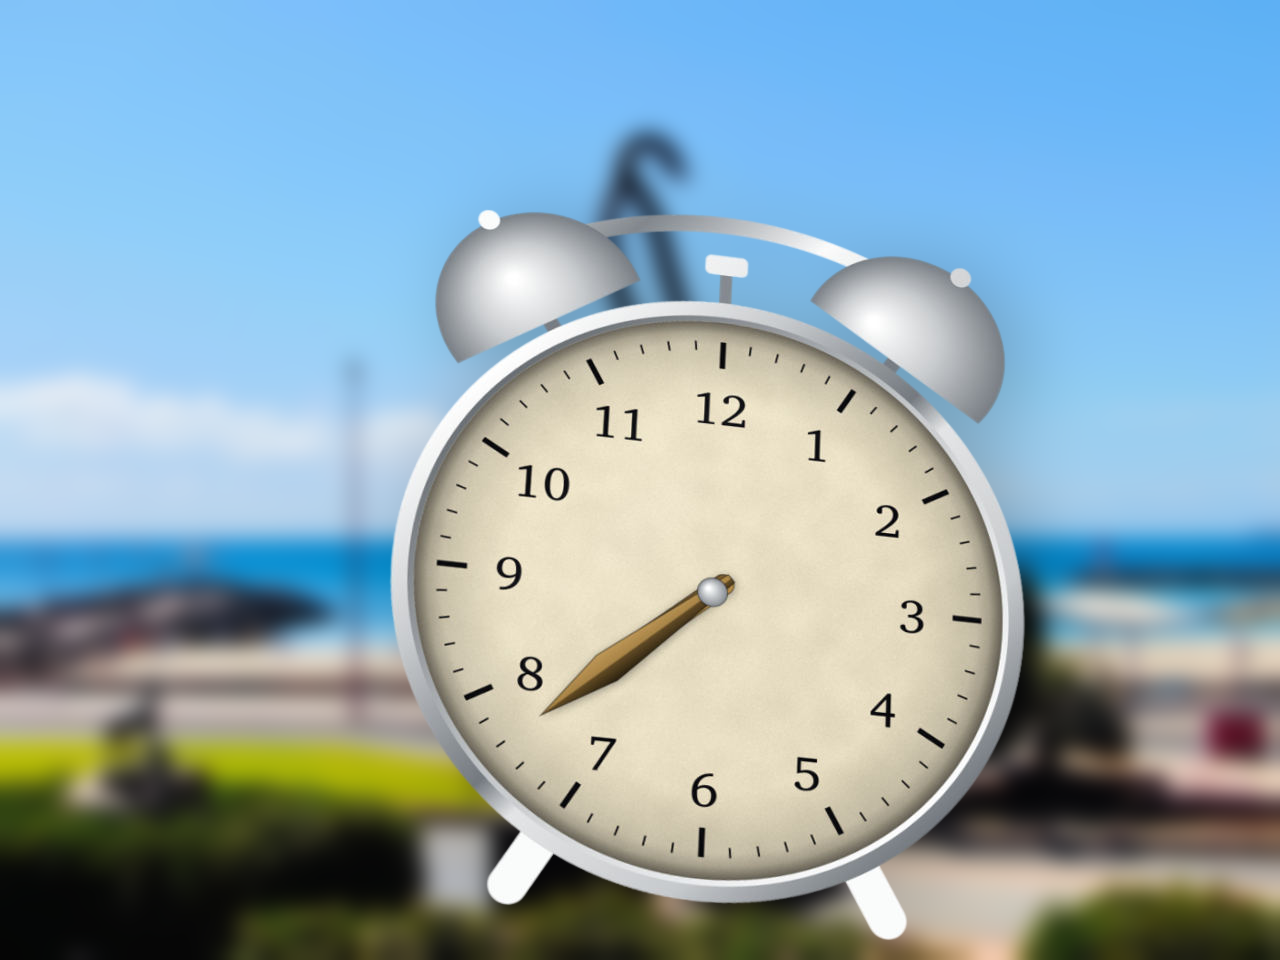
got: 7h38
